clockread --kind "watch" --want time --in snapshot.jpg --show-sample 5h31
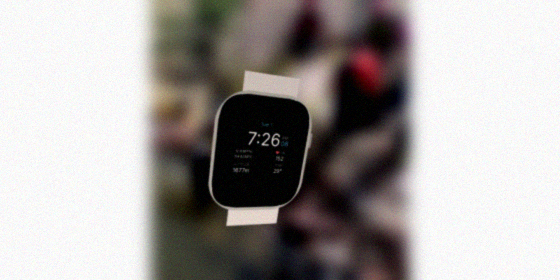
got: 7h26
